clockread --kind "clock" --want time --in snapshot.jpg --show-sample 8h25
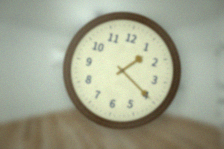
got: 1h20
